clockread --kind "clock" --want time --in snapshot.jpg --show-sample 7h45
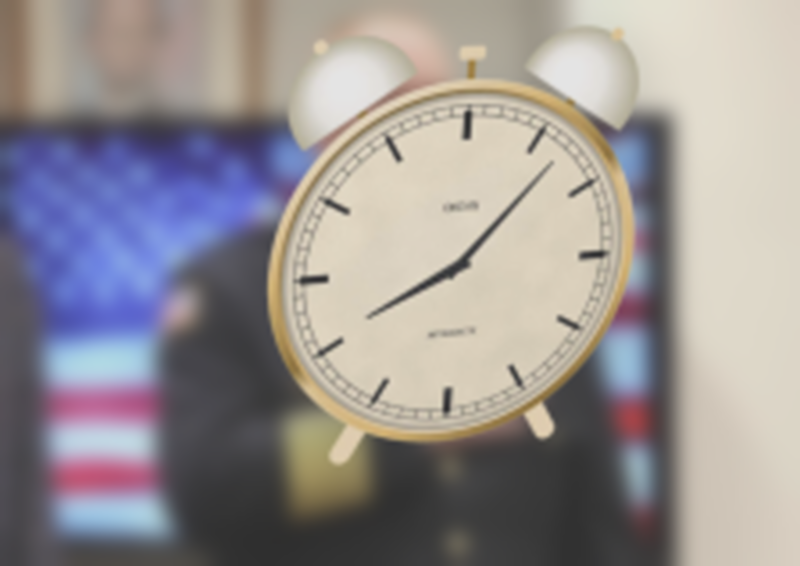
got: 8h07
